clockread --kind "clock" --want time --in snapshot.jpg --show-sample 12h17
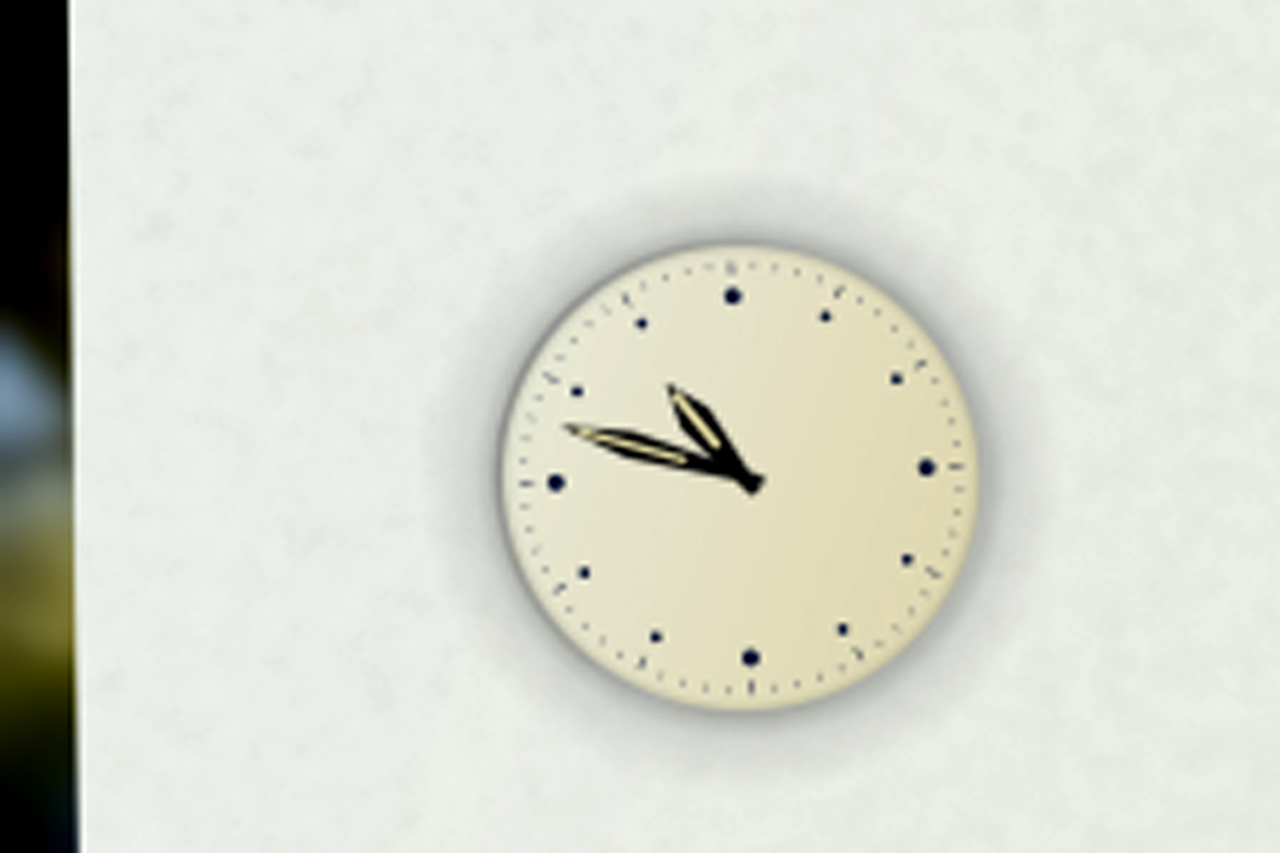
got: 10h48
